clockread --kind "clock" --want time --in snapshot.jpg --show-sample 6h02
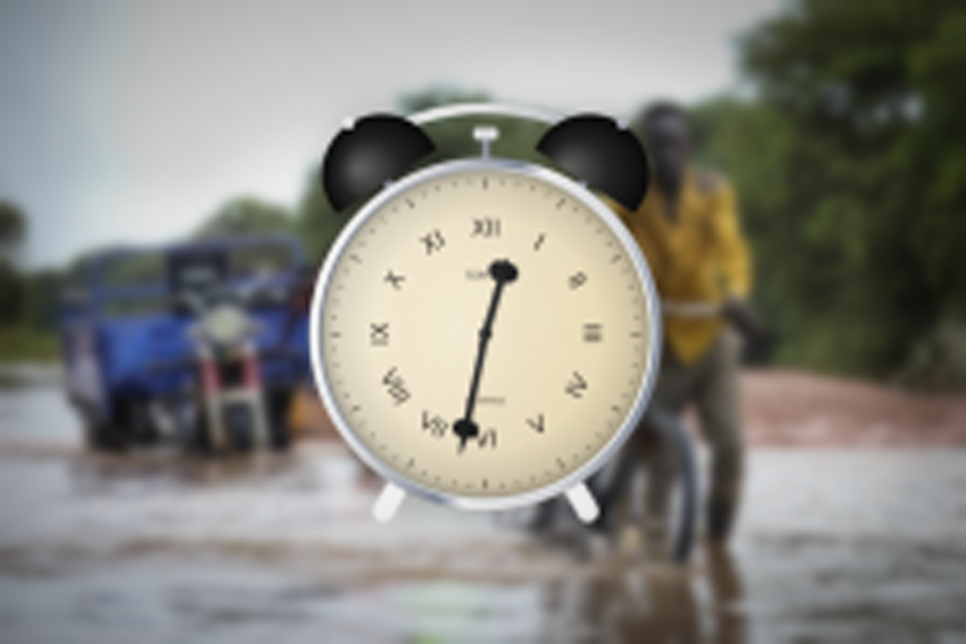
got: 12h32
